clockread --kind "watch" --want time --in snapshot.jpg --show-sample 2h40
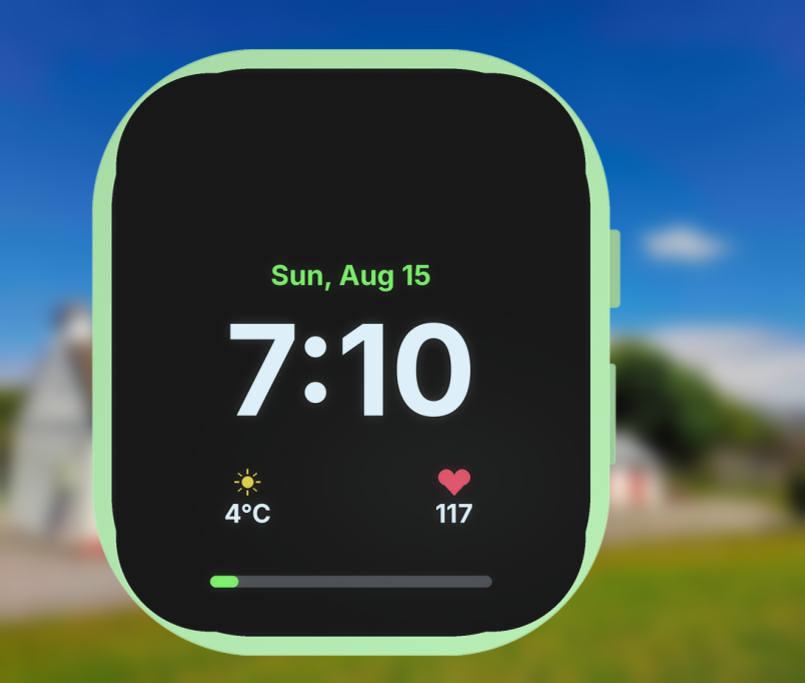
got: 7h10
